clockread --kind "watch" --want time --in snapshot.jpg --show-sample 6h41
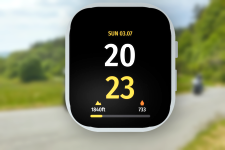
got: 20h23
